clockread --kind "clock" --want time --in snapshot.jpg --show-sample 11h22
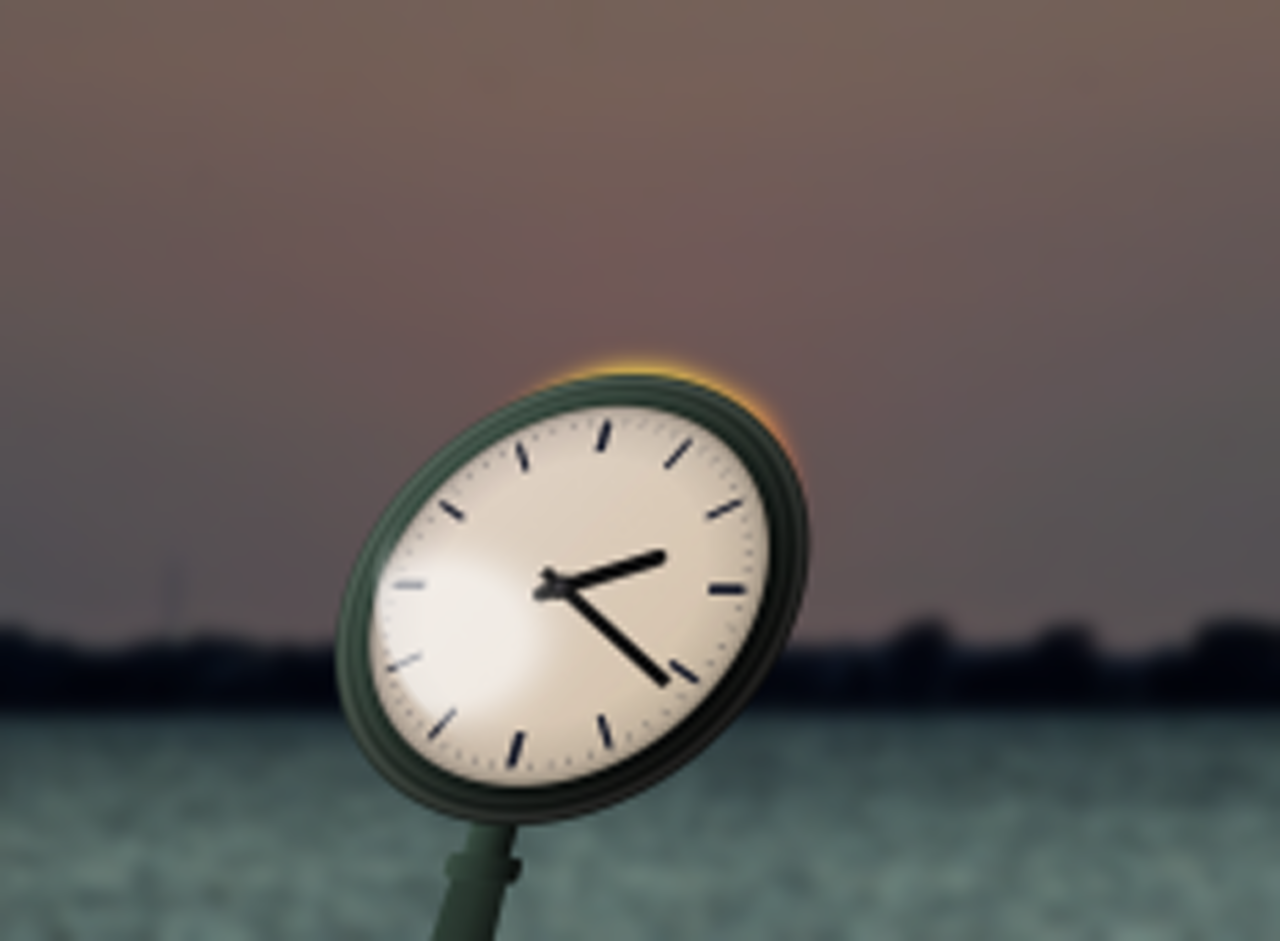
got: 2h21
